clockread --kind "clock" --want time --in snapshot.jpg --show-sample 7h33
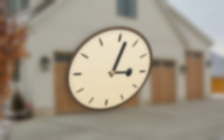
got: 3h02
